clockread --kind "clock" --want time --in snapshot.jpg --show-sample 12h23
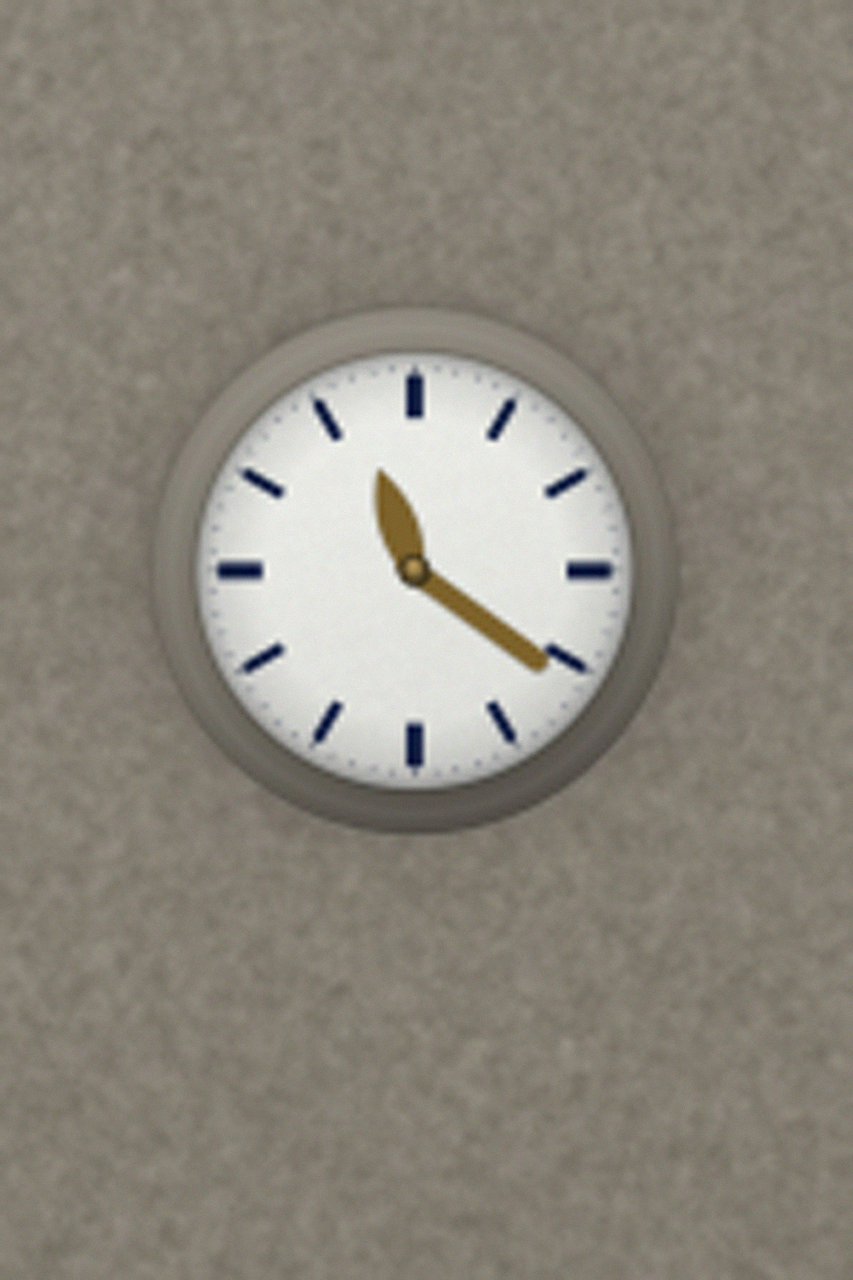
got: 11h21
